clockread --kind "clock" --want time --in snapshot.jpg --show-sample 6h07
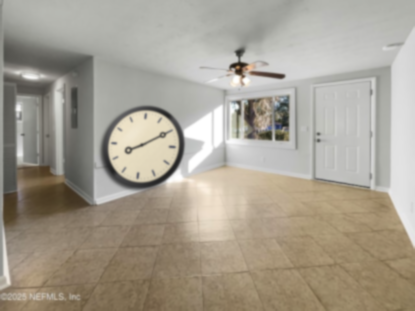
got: 8h10
